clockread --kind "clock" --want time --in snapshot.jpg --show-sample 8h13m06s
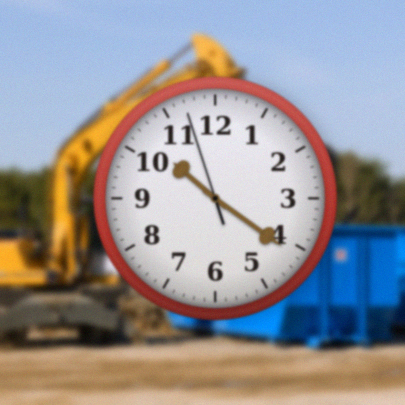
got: 10h20m57s
